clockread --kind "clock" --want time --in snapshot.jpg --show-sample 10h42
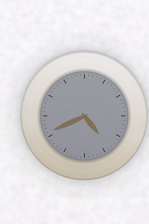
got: 4h41
